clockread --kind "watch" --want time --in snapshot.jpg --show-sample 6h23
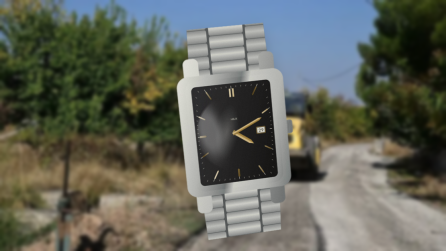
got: 4h11
